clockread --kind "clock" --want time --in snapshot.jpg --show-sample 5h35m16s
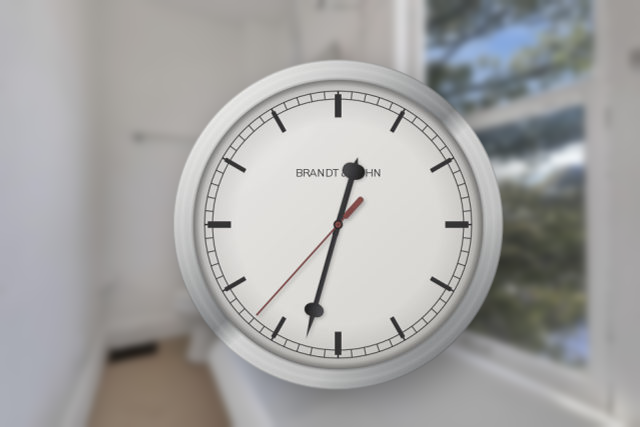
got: 12h32m37s
